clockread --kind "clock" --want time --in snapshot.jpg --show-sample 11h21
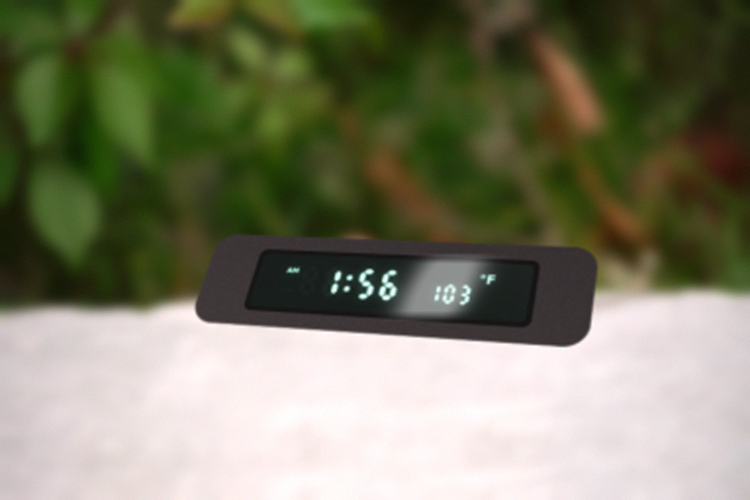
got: 1h56
